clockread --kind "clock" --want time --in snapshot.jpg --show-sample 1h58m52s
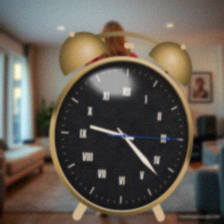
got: 9h22m15s
